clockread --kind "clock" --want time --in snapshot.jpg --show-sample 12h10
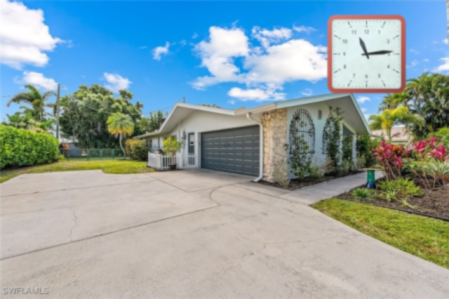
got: 11h14
